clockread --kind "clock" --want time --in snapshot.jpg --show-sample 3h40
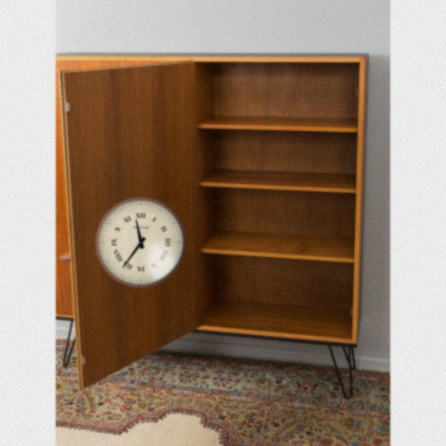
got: 11h36
